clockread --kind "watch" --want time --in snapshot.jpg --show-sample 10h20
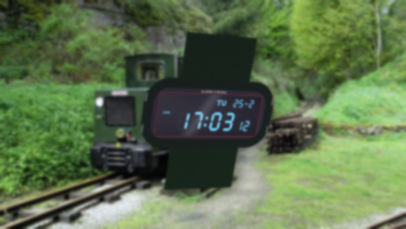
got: 17h03
